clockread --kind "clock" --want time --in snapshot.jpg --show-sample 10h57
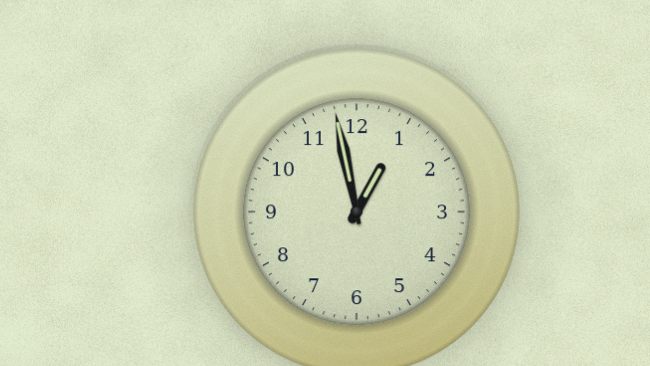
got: 12h58
